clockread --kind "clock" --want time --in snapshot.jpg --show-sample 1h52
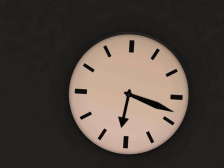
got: 6h18
